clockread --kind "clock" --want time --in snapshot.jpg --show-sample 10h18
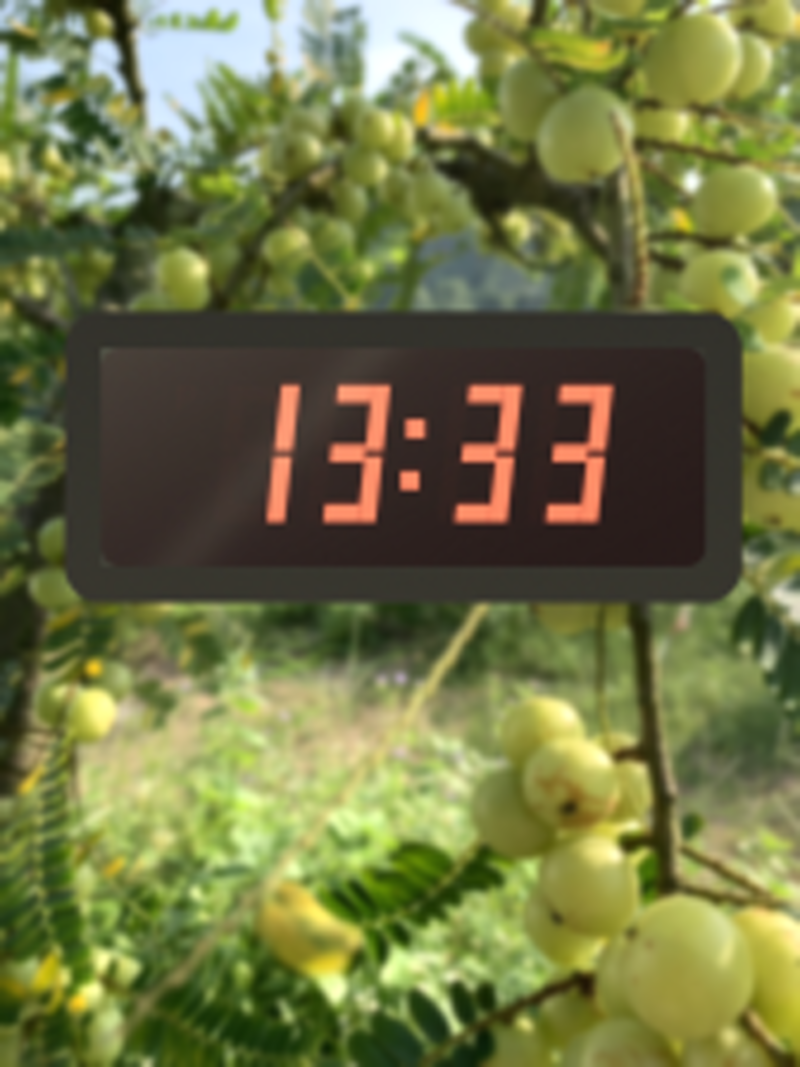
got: 13h33
